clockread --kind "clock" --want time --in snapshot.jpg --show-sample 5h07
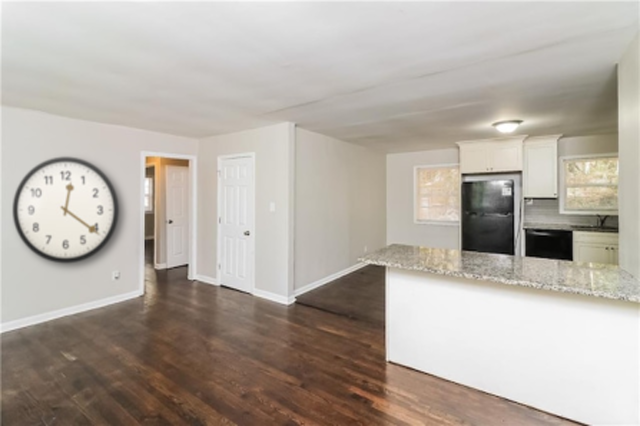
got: 12h21
